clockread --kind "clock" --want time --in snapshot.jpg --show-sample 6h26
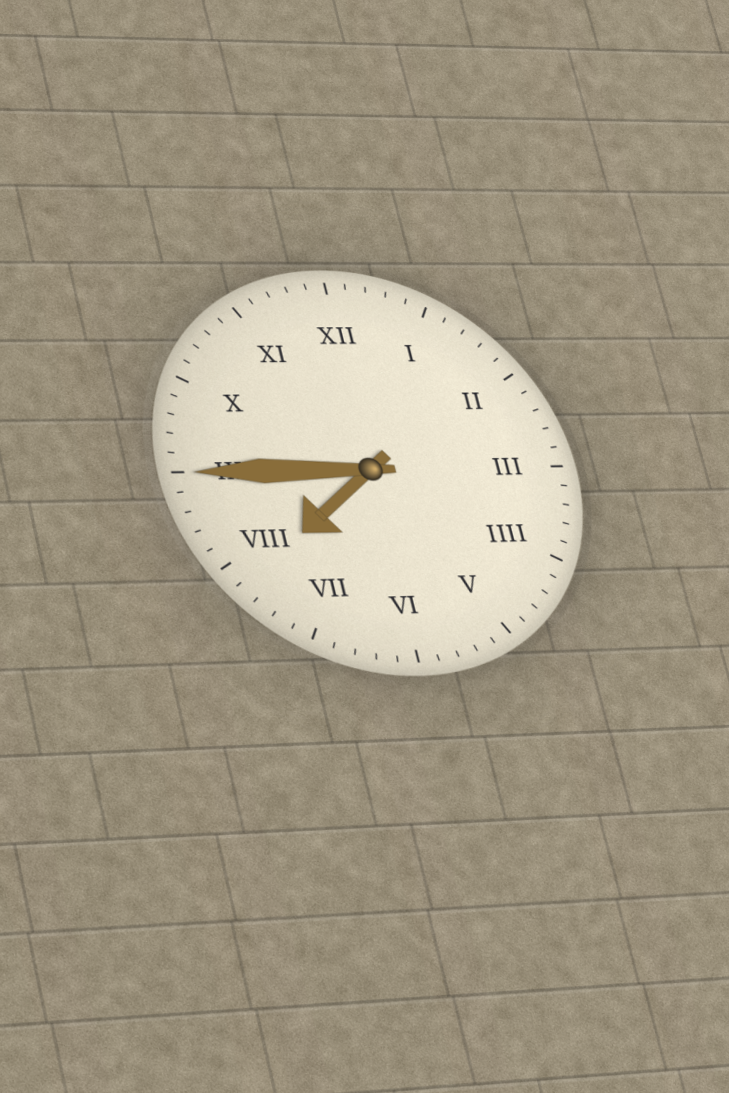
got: 7h45
